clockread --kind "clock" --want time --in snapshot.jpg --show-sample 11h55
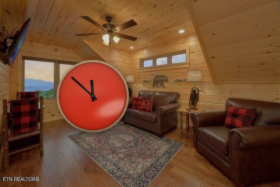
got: 11h52
